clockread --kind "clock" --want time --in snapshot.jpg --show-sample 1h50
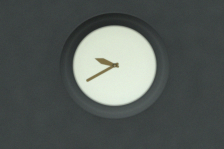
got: 9h40
